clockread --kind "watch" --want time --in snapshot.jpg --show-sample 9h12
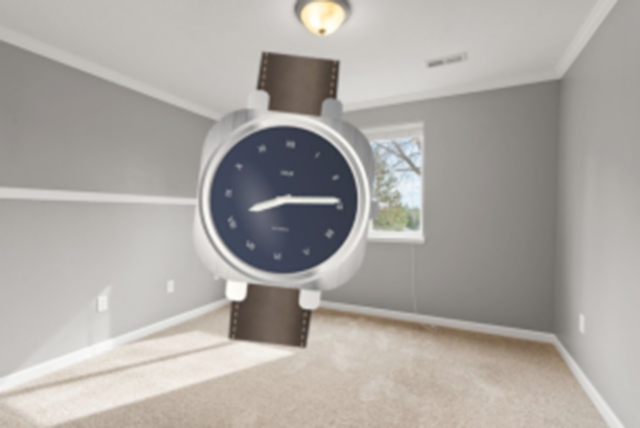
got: 8h14
